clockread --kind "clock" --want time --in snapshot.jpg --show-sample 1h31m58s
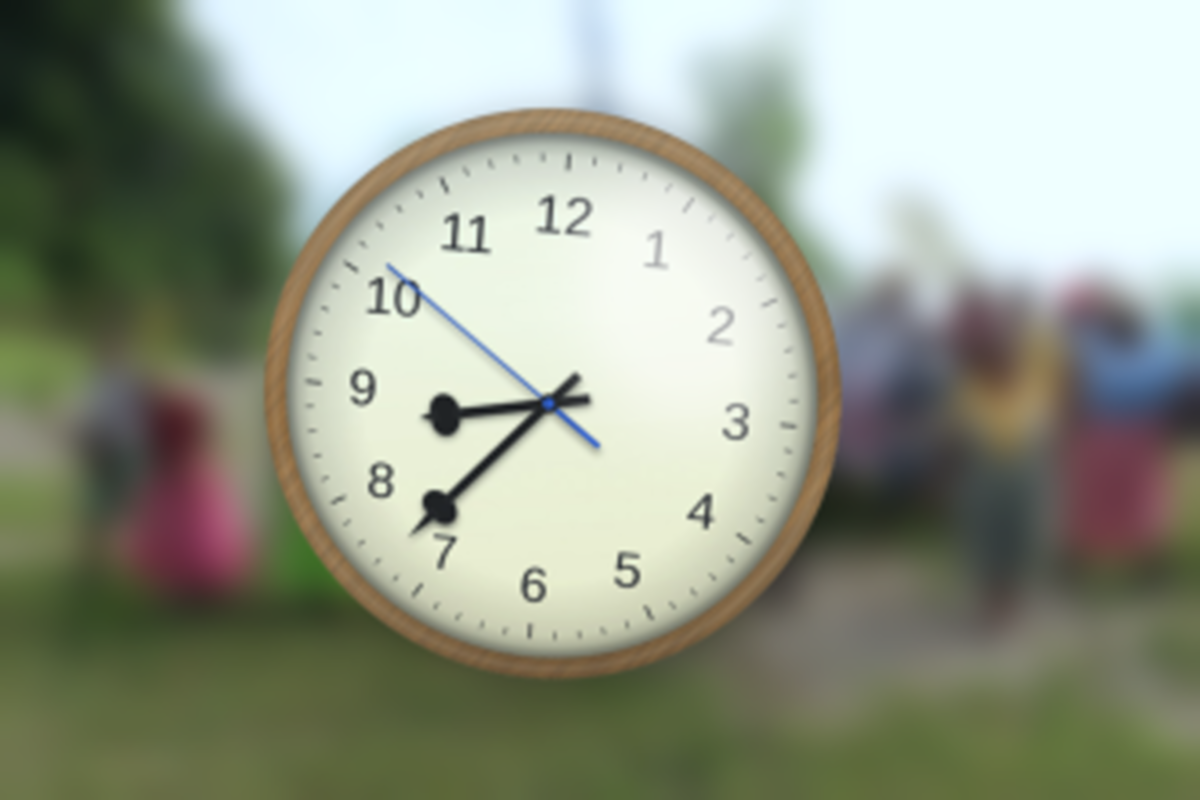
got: 8h36m51s
